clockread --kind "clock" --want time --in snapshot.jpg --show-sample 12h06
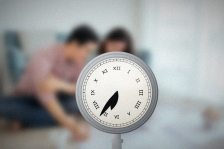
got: 6h36
